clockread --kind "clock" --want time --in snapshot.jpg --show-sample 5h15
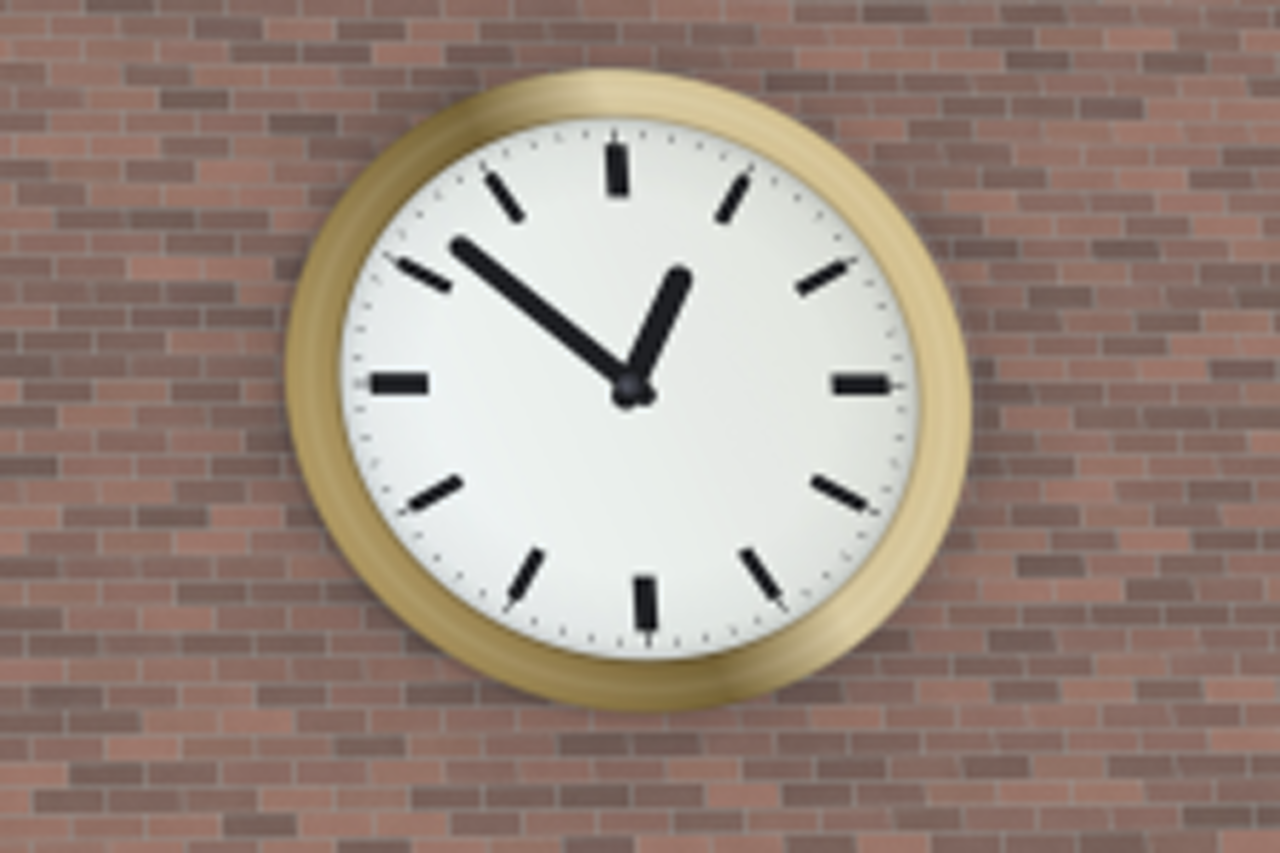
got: 12h52
